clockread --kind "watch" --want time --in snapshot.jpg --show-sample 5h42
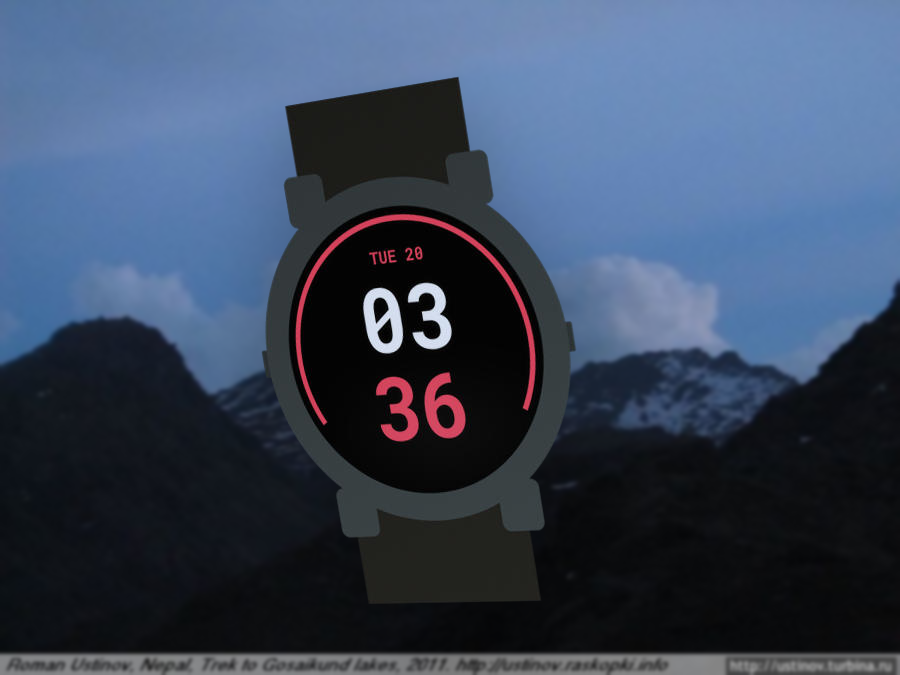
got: 3h36
